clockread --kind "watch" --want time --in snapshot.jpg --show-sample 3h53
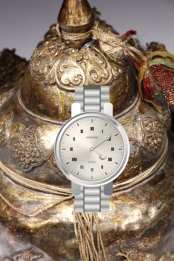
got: 4h09
